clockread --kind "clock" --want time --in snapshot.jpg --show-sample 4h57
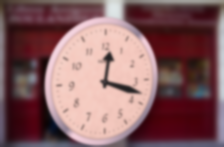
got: 12h18
